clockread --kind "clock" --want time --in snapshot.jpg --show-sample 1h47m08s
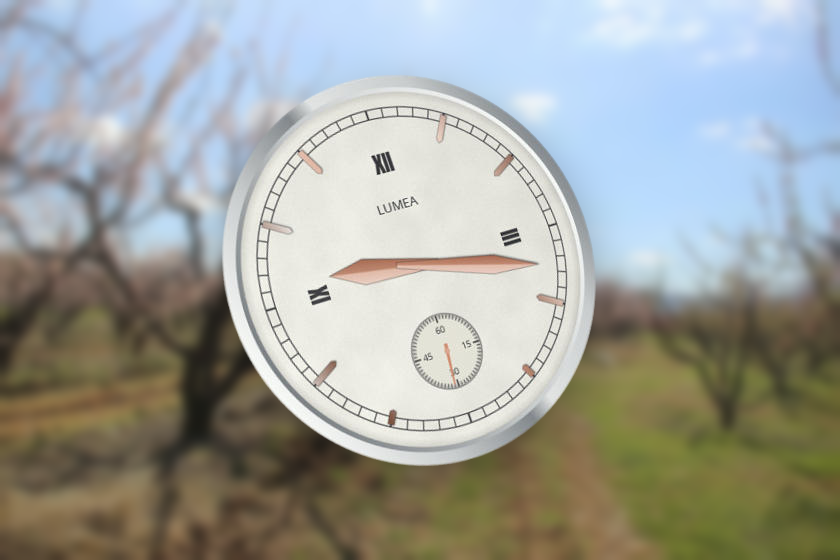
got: 9h17m31s
